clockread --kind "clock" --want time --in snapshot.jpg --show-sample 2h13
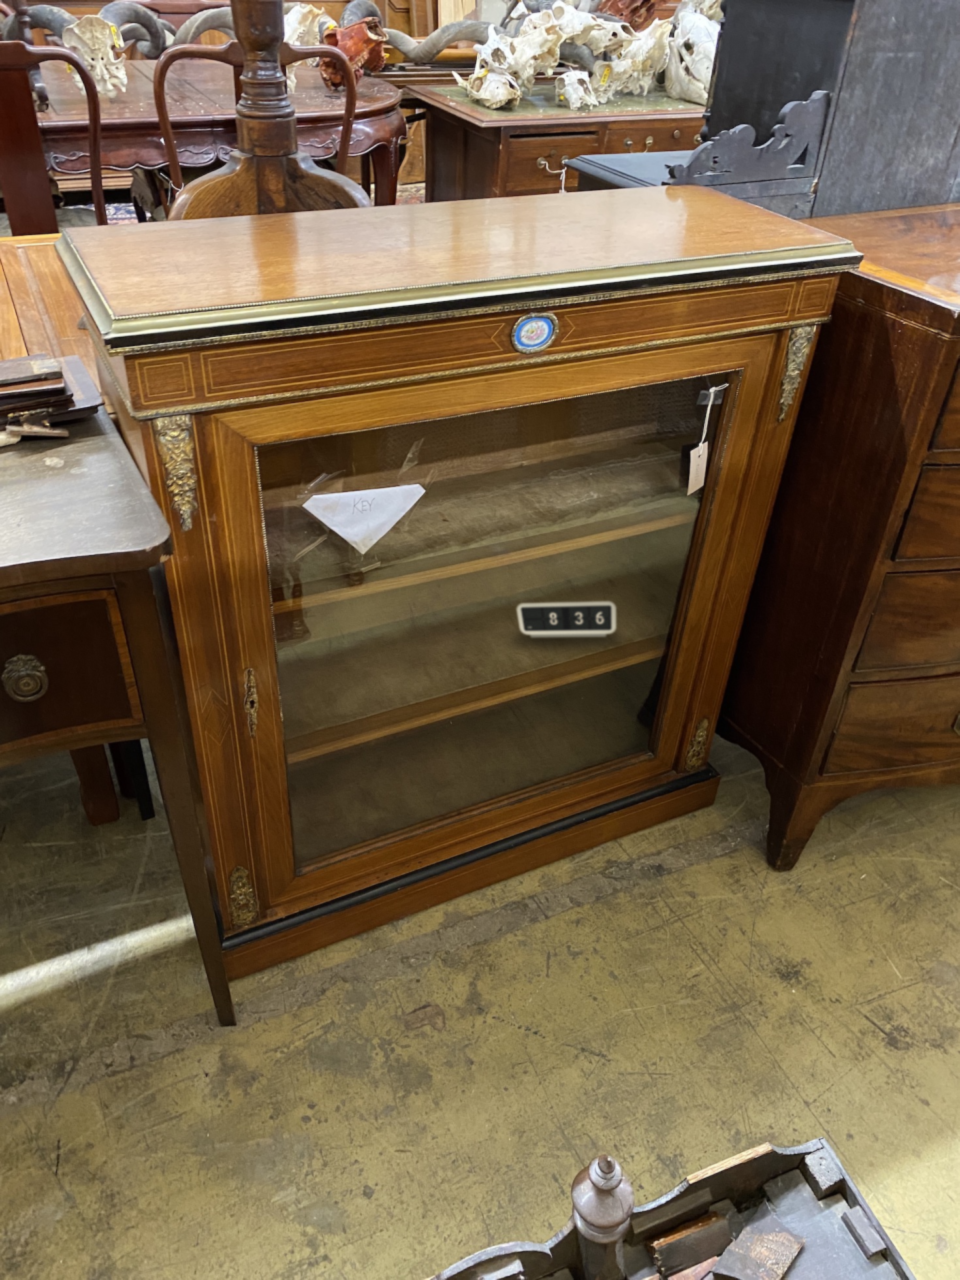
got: 8h36
